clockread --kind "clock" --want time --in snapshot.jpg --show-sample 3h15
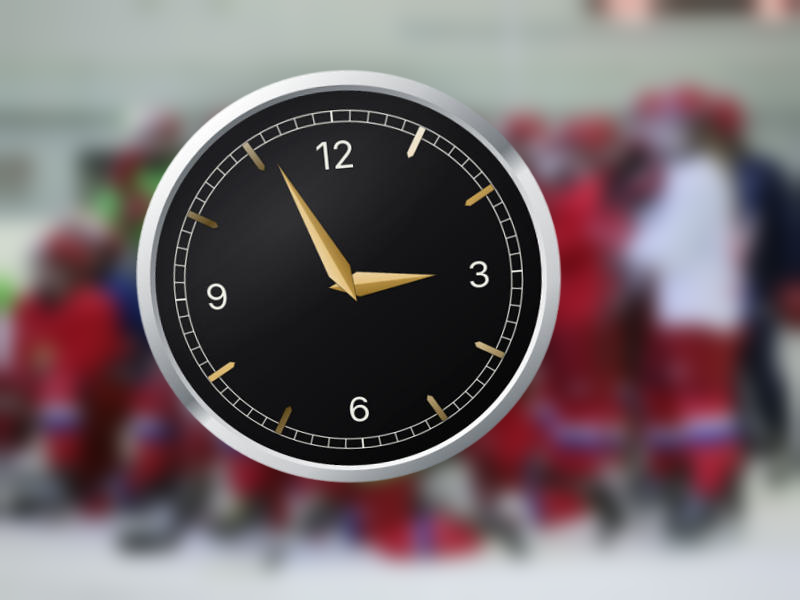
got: 2h56
